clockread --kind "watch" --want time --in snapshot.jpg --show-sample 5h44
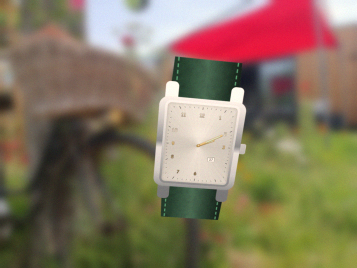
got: 2h10
